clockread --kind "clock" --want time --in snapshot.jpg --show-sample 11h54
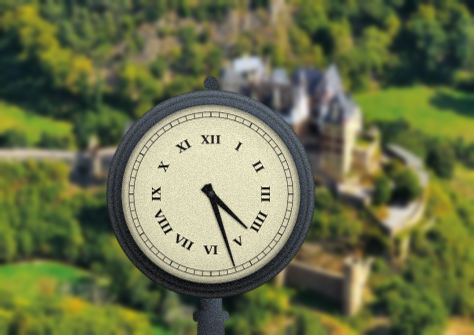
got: 4h27
